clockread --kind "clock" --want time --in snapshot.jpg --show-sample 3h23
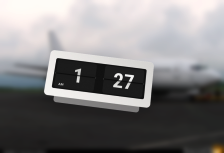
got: 1h27
